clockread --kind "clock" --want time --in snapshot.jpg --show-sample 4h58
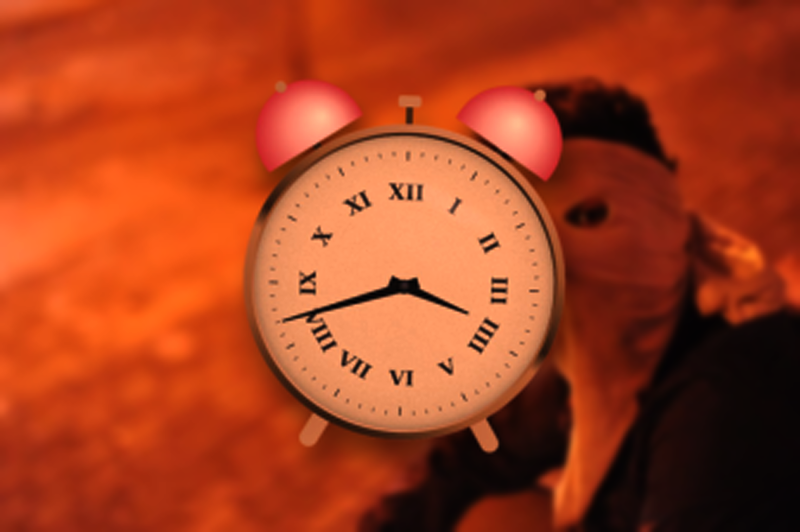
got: 3h42
